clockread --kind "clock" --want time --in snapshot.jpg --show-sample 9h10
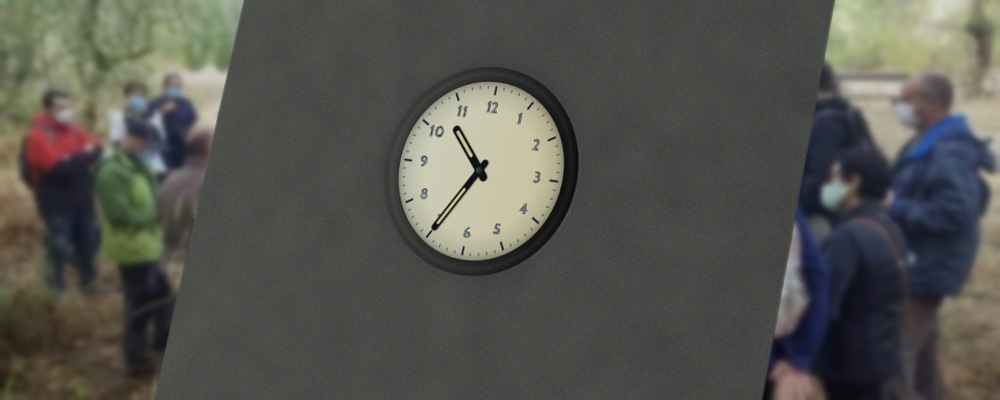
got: 10h35
